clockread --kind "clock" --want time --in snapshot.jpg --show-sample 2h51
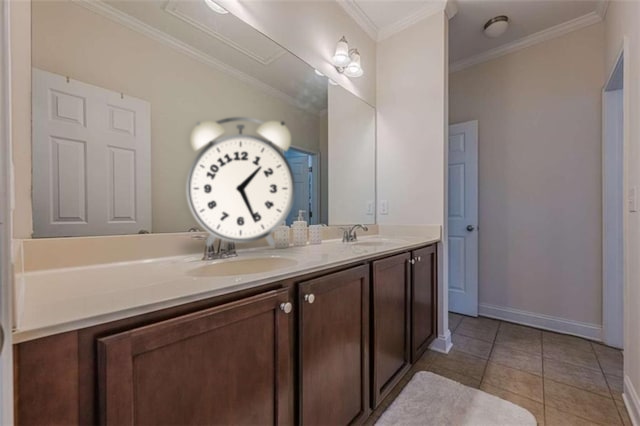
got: 1h26
